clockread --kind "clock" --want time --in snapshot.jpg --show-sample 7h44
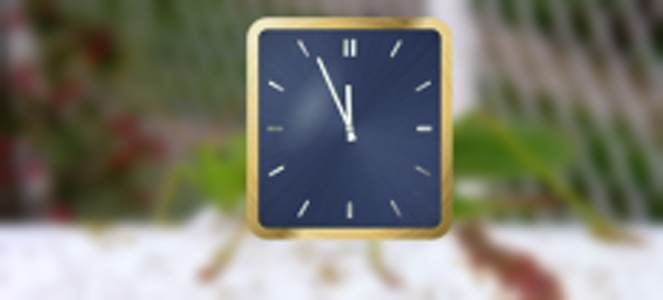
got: 11h56
